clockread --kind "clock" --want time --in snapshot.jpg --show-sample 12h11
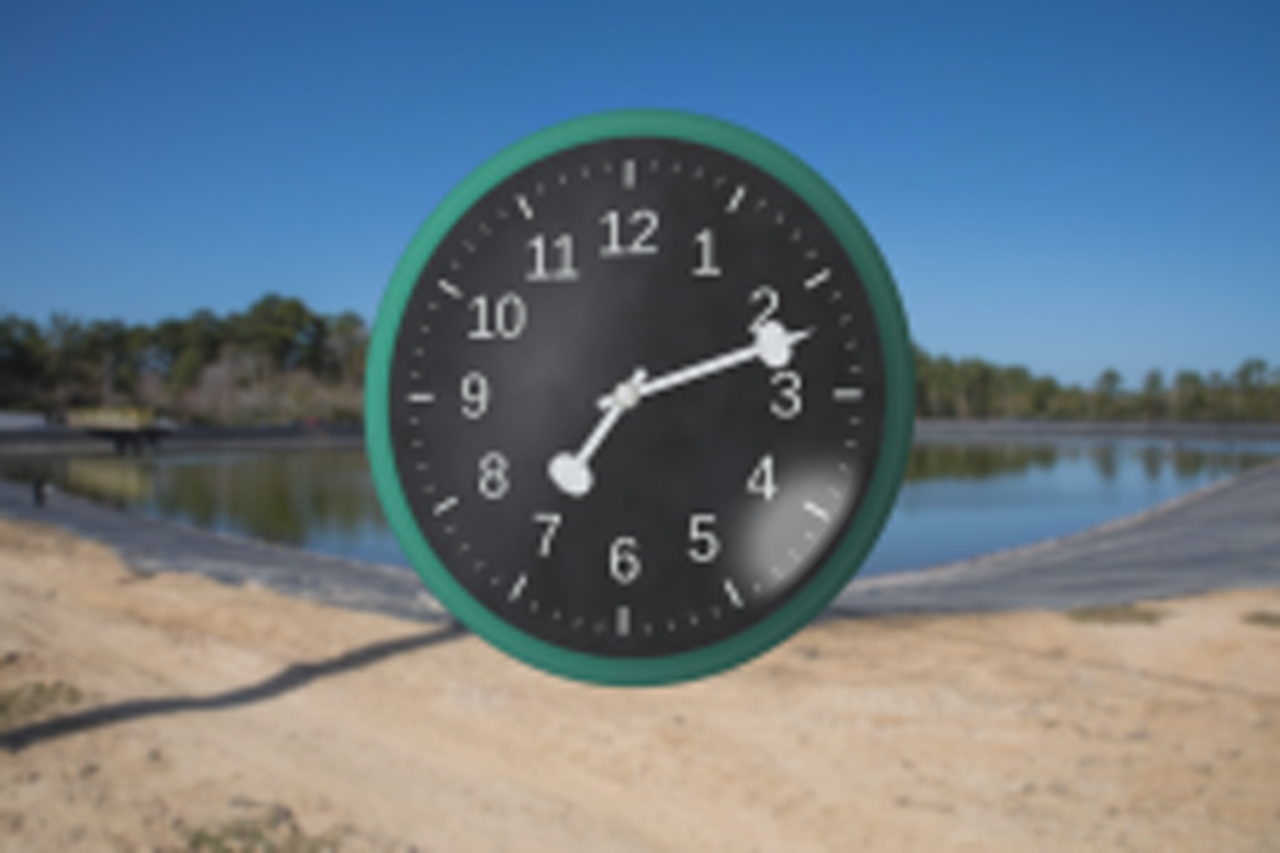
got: 7h12
